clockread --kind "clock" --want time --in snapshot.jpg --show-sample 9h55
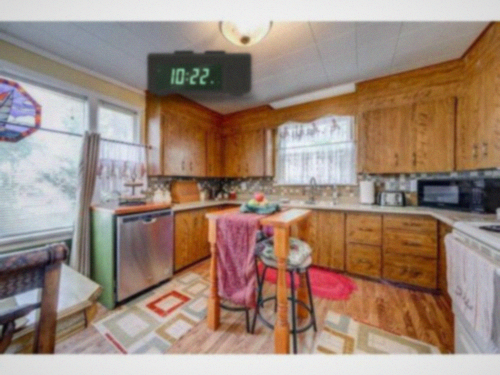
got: 10h22
